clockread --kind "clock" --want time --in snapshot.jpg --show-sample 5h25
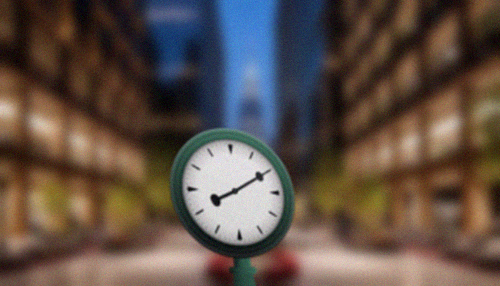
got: 8h10
